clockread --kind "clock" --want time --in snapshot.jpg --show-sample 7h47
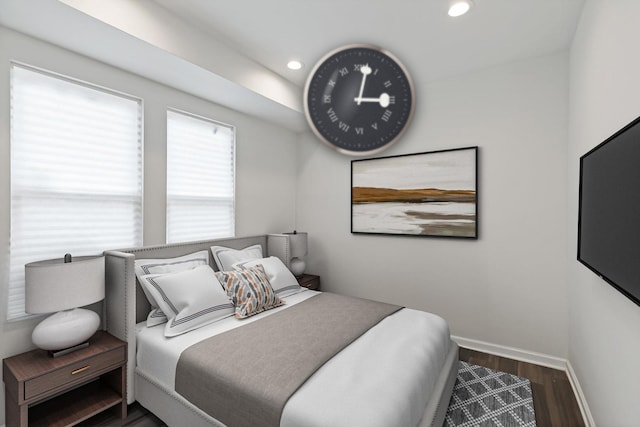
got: 3h02
